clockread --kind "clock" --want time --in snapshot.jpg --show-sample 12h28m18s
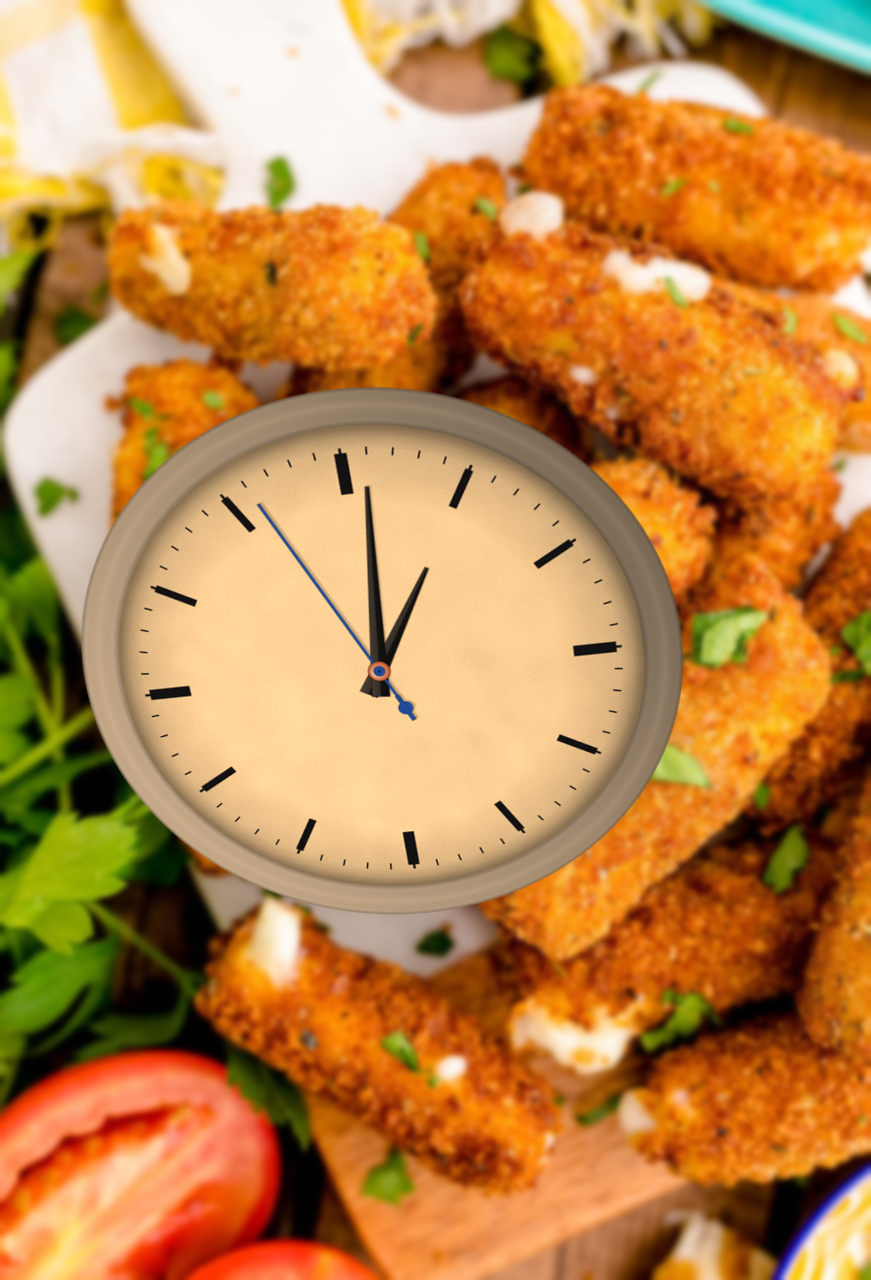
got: 1h00m56s
